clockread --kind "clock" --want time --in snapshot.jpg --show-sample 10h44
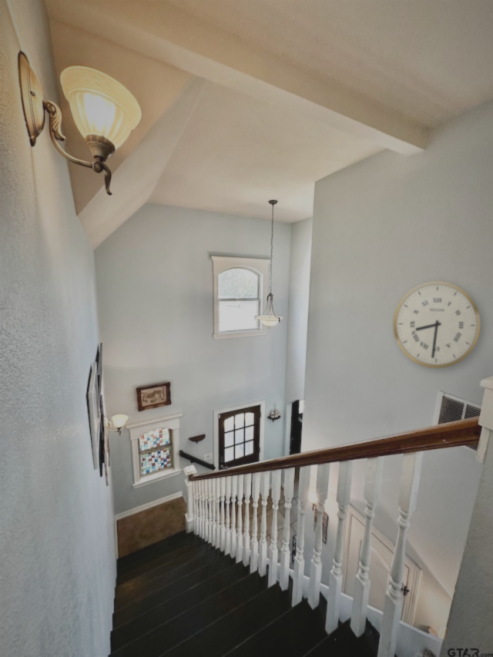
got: 8h31
